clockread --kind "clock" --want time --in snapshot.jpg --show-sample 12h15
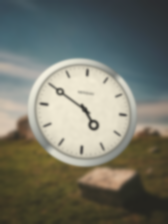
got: 4h50
